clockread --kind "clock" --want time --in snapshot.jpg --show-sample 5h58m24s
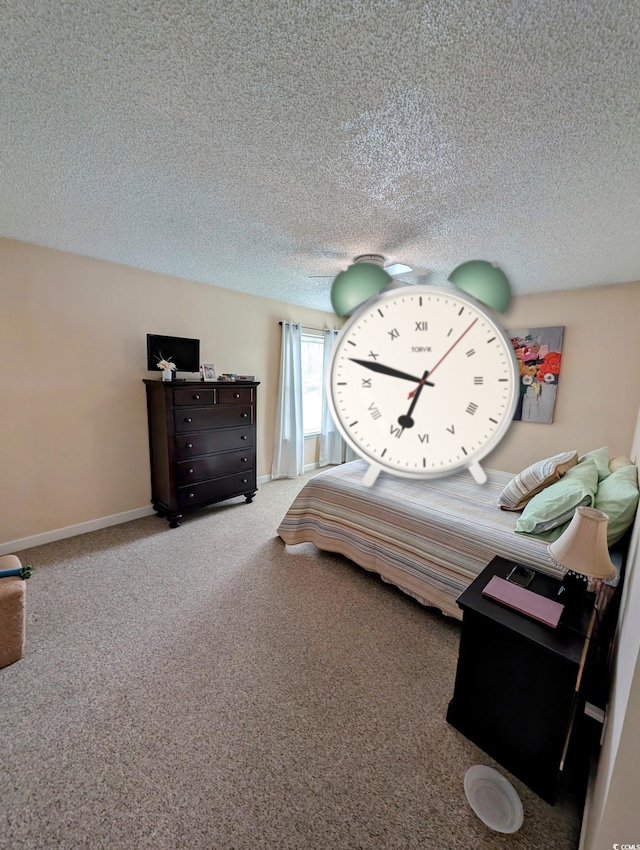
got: 6h48m07s
